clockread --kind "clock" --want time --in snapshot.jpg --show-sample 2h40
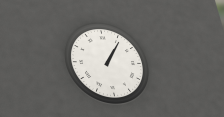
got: 1h06
